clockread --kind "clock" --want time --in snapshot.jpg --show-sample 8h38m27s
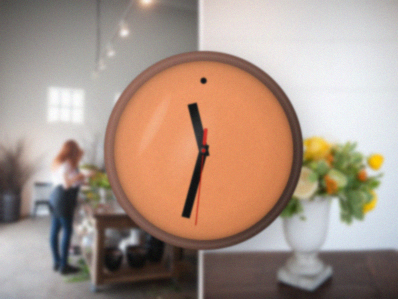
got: 11h32m31s
